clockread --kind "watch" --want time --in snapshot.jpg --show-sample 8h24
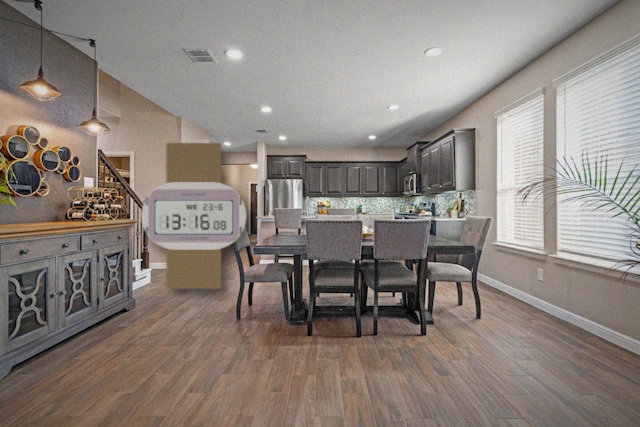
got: 13h16
